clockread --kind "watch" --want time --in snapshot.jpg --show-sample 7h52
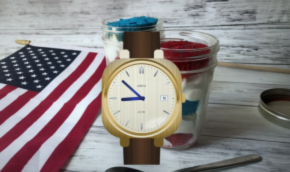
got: 8h52
